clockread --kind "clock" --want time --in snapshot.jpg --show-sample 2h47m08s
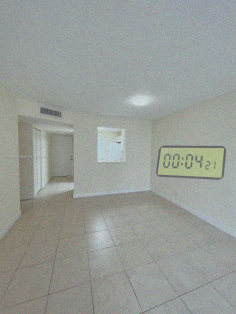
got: 0h04m21s
